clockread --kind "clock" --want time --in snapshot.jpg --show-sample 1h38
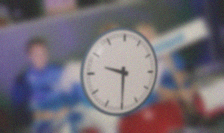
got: 9h30
